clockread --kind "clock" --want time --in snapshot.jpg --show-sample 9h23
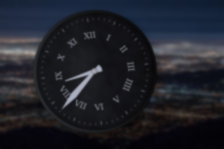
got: 8h38
